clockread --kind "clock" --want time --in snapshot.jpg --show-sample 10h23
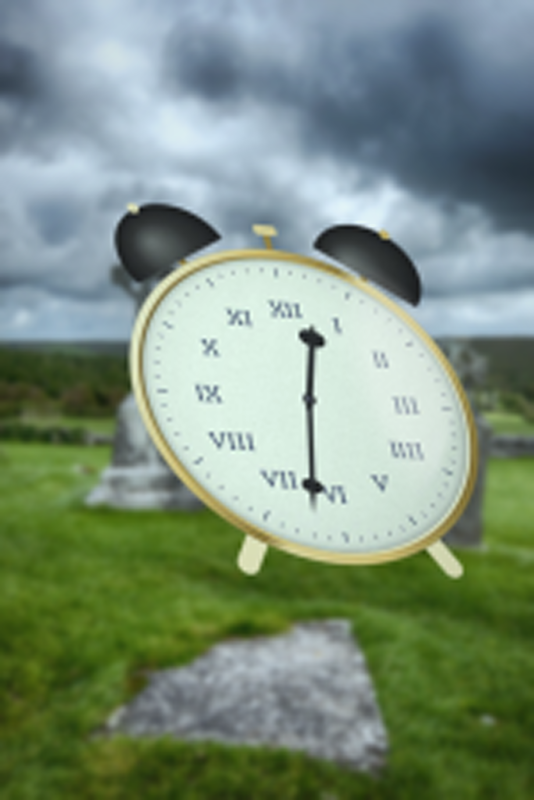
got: 12h32
